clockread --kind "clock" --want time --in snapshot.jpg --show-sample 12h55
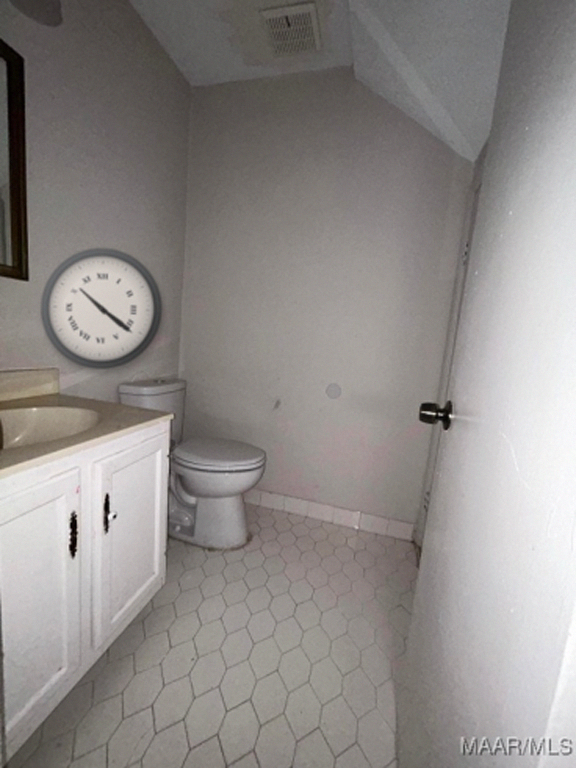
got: 10h21
